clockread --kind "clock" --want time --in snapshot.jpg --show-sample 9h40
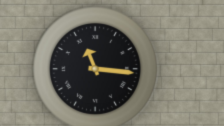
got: 11h16
